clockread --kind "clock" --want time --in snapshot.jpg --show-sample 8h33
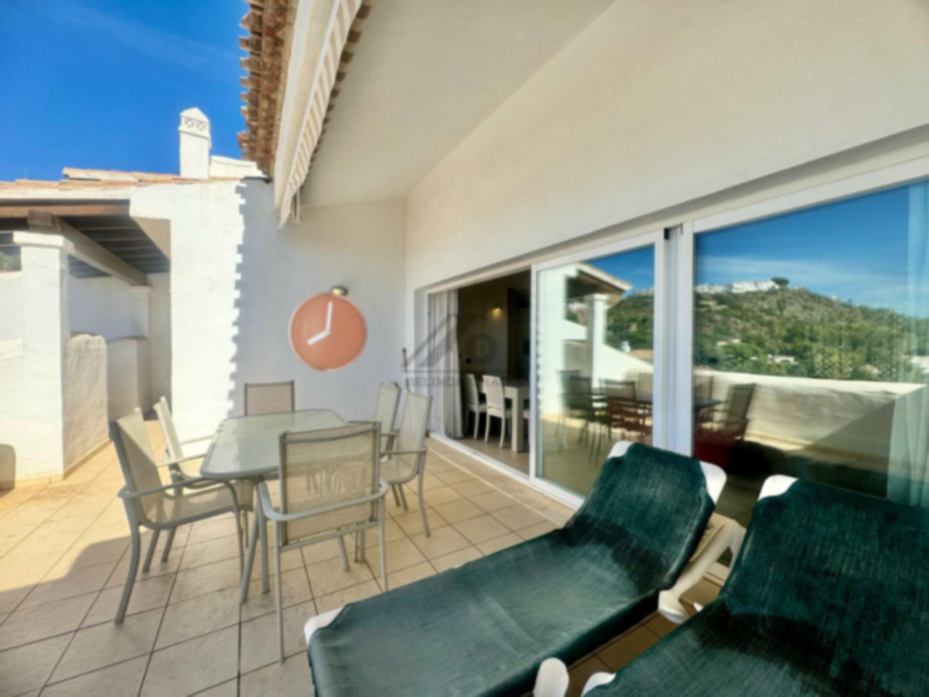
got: 8h01
